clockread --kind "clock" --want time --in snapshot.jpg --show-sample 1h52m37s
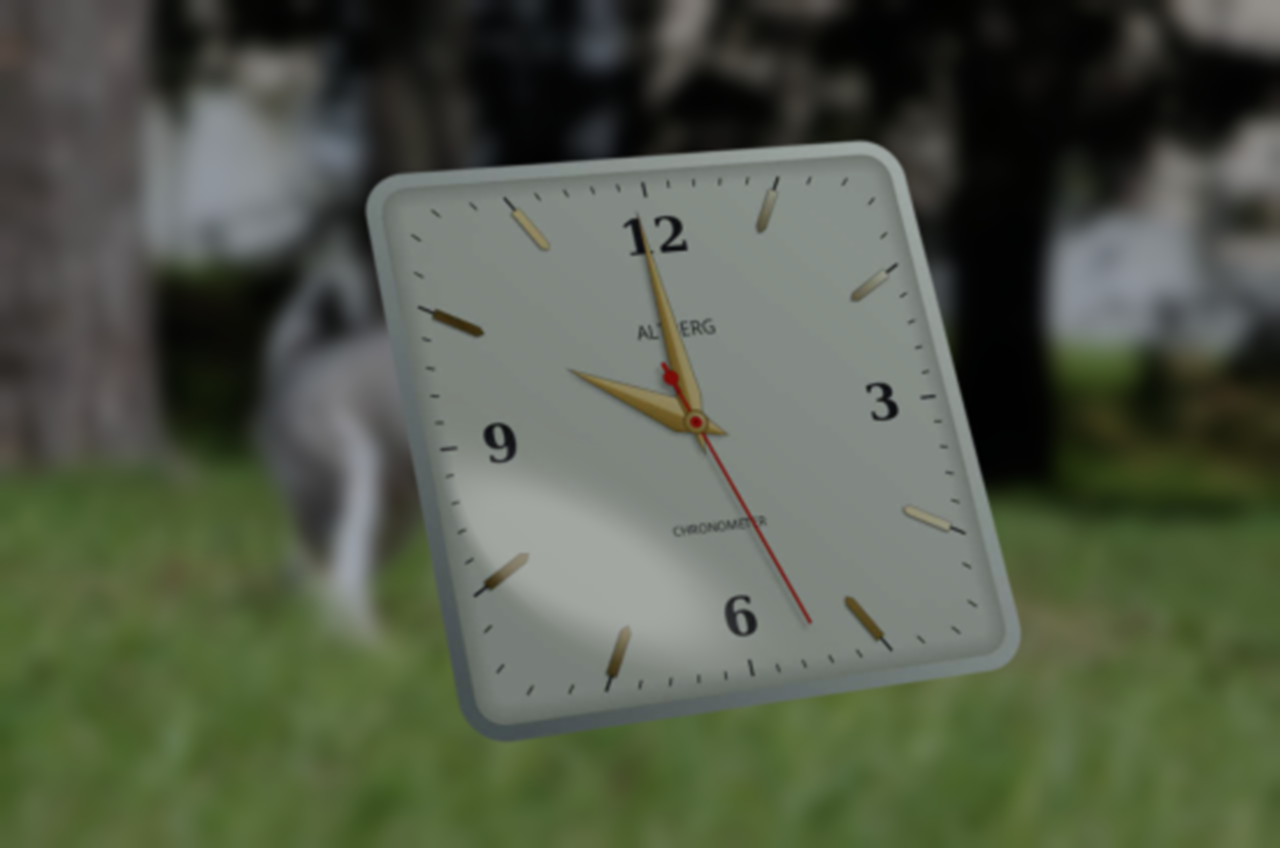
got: 9h59m27s
